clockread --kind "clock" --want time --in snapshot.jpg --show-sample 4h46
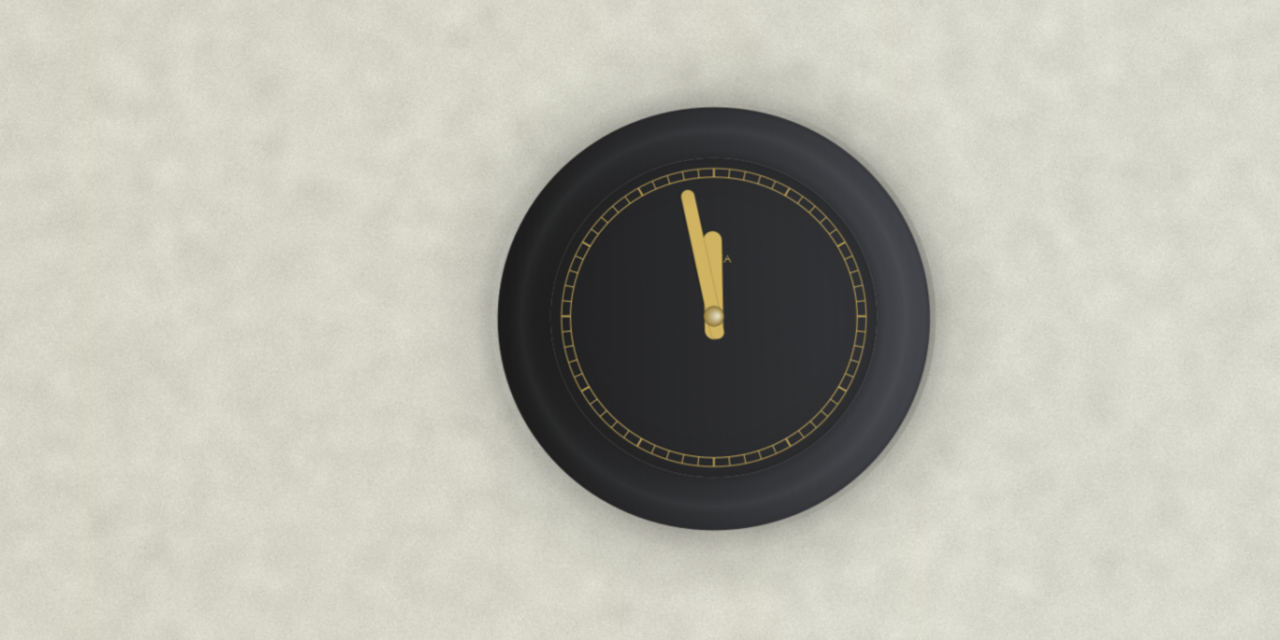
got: 11h58
